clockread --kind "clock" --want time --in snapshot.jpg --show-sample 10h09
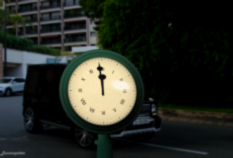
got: 11h59
